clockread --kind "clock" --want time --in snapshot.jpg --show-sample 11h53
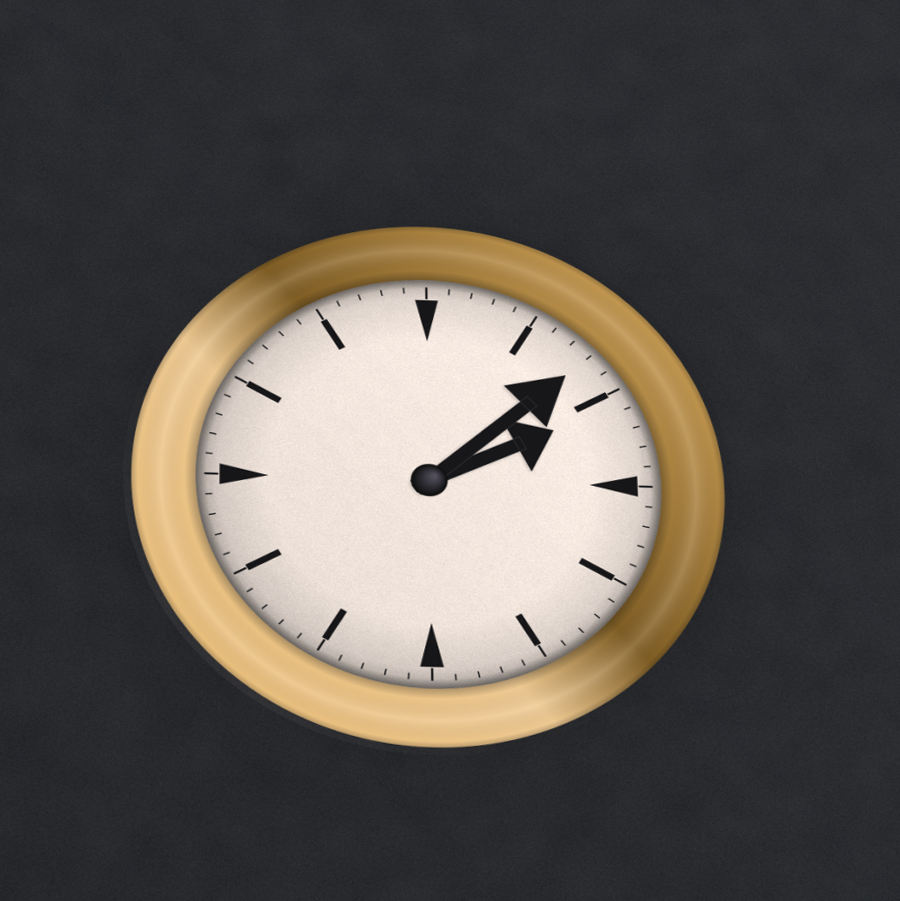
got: 2h08
